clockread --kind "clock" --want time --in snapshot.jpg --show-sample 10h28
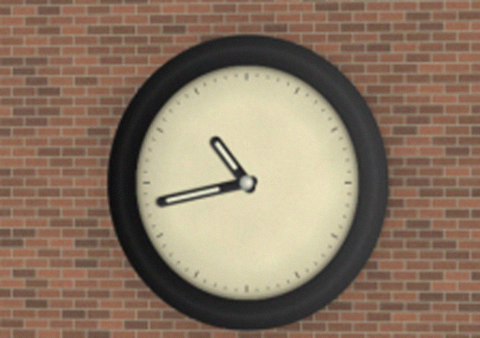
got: 10h43
